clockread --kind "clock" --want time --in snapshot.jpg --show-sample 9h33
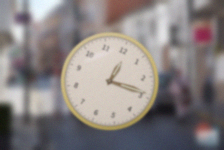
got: 12h14
